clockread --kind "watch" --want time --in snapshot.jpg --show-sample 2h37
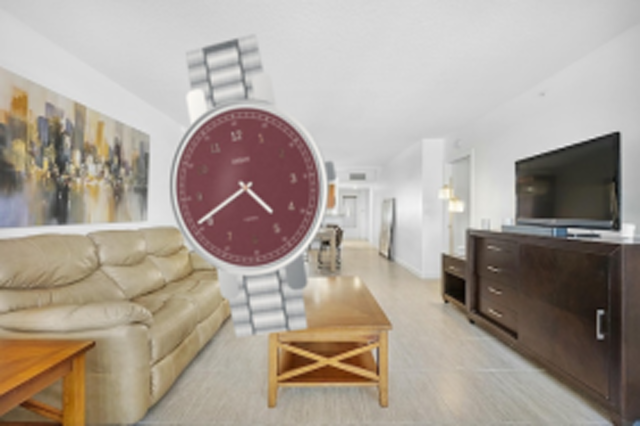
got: 4h41
